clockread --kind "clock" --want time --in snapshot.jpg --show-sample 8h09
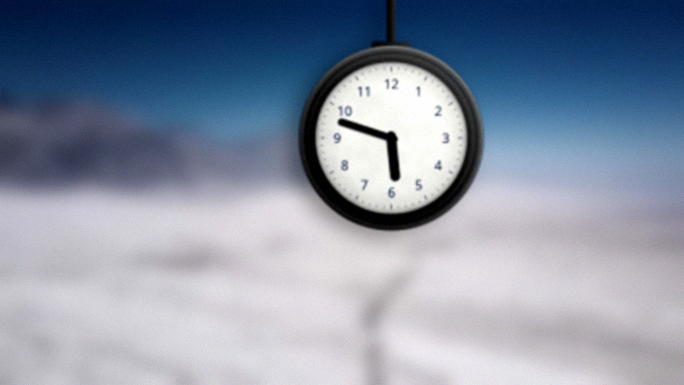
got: 5h48
